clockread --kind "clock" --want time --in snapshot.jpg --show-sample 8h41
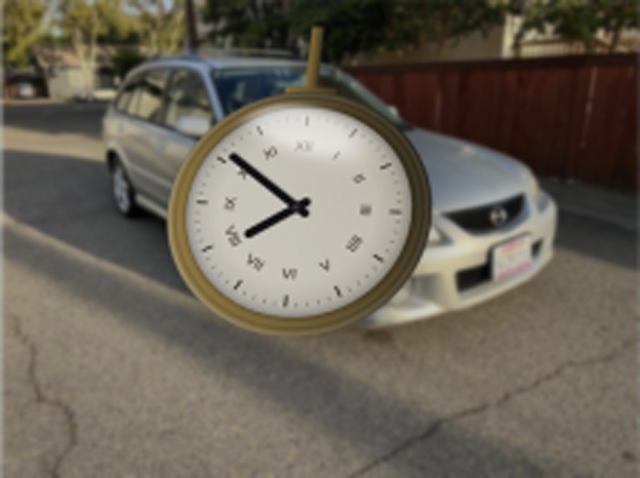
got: 7h51
